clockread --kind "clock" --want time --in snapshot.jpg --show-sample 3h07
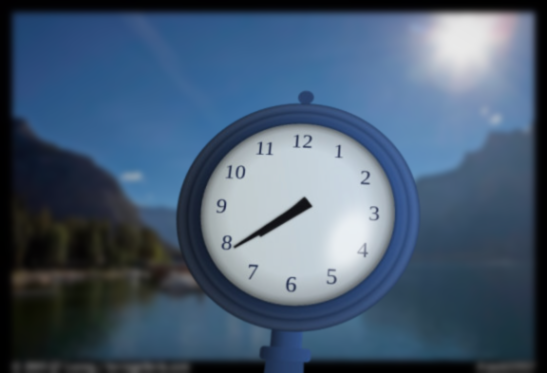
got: 7h39
